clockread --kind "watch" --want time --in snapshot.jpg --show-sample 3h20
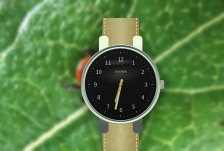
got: 6h32
